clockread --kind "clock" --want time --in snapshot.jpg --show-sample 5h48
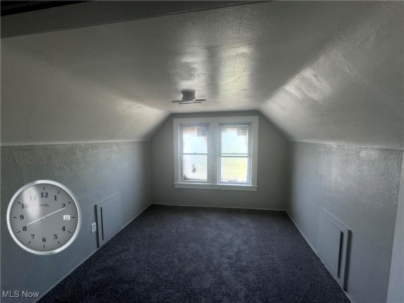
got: 8h11
